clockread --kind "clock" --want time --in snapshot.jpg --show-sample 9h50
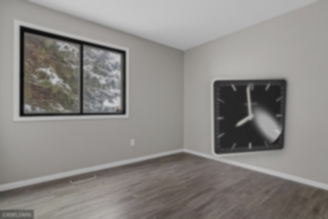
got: 7h59
